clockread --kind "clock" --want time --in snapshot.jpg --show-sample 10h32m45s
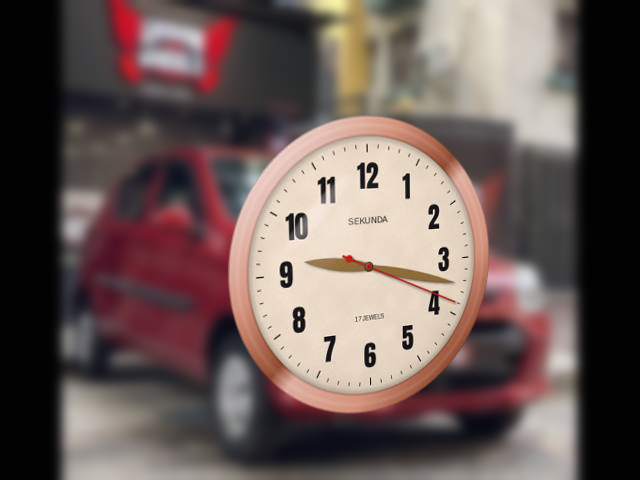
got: 9h17m19s
